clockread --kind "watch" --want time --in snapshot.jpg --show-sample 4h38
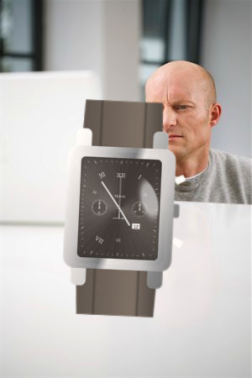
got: 4h54
